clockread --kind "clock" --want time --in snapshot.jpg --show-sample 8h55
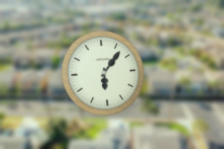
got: 6h07
